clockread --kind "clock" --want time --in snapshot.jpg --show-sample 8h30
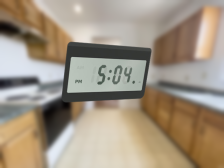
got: 5h04
